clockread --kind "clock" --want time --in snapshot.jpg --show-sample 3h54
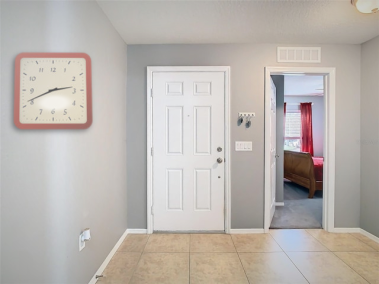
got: 2h41
